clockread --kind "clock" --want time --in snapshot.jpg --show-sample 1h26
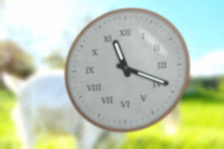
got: 11h19
